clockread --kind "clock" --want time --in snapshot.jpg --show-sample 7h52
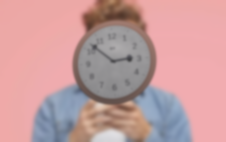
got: 2h52
